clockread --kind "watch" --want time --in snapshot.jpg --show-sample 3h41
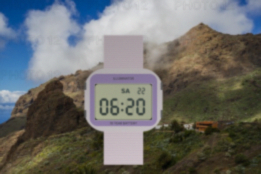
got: 6h20
